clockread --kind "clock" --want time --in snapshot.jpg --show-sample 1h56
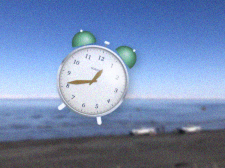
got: 12h41
